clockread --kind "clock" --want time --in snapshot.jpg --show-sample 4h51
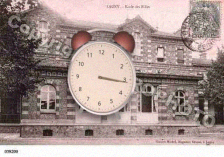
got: 3h16
